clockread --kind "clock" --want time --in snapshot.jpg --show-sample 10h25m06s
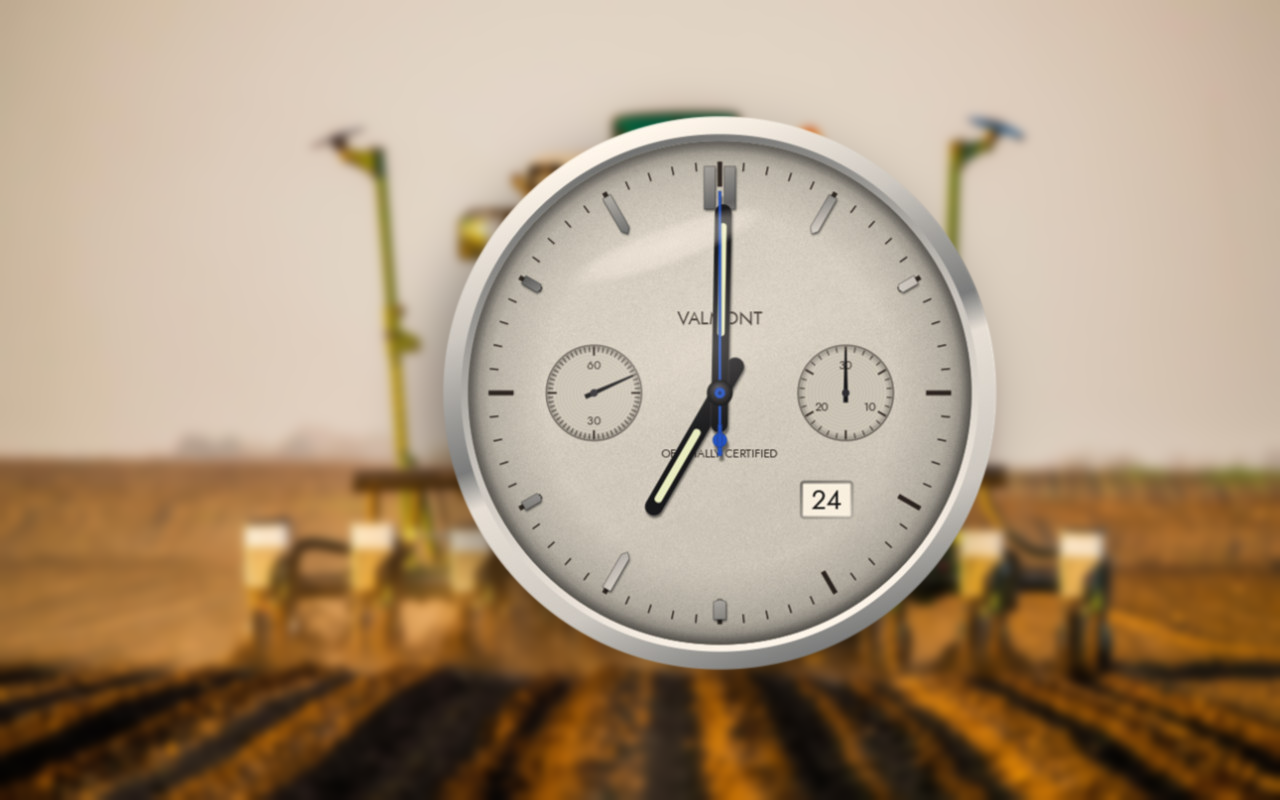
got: 7h00m11s
